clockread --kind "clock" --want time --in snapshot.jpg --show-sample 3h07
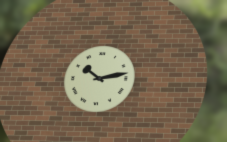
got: 10h13
